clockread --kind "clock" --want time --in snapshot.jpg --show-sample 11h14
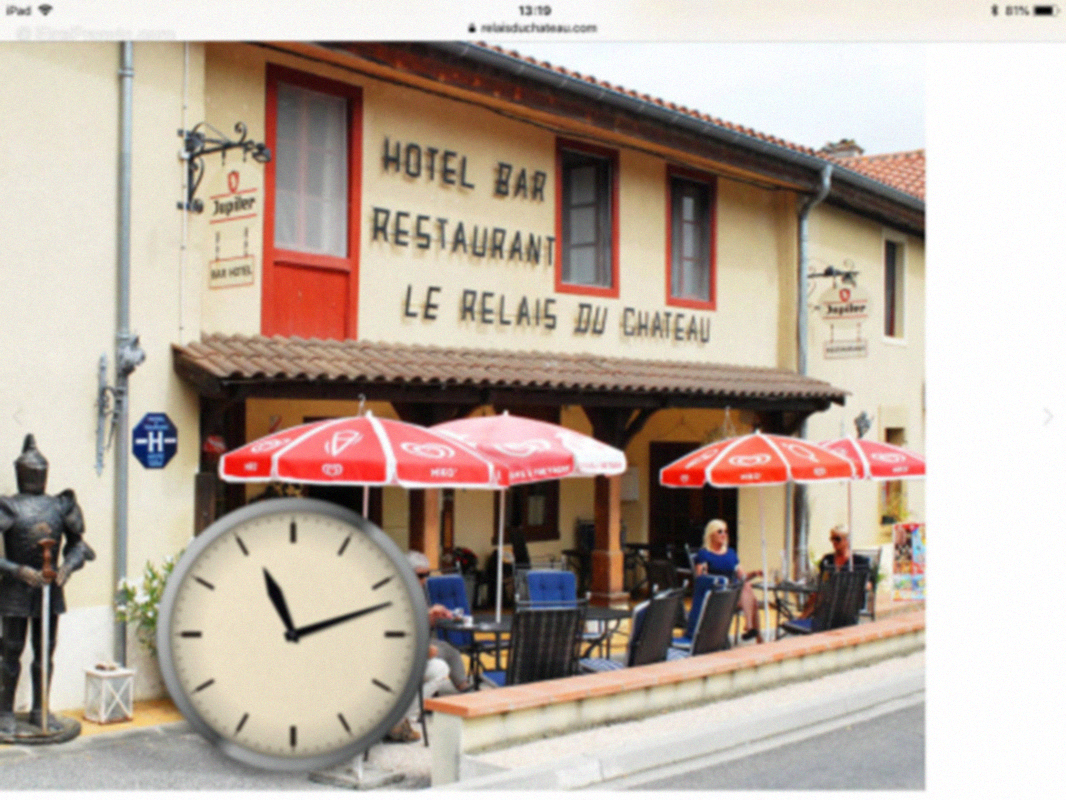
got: 11h12
